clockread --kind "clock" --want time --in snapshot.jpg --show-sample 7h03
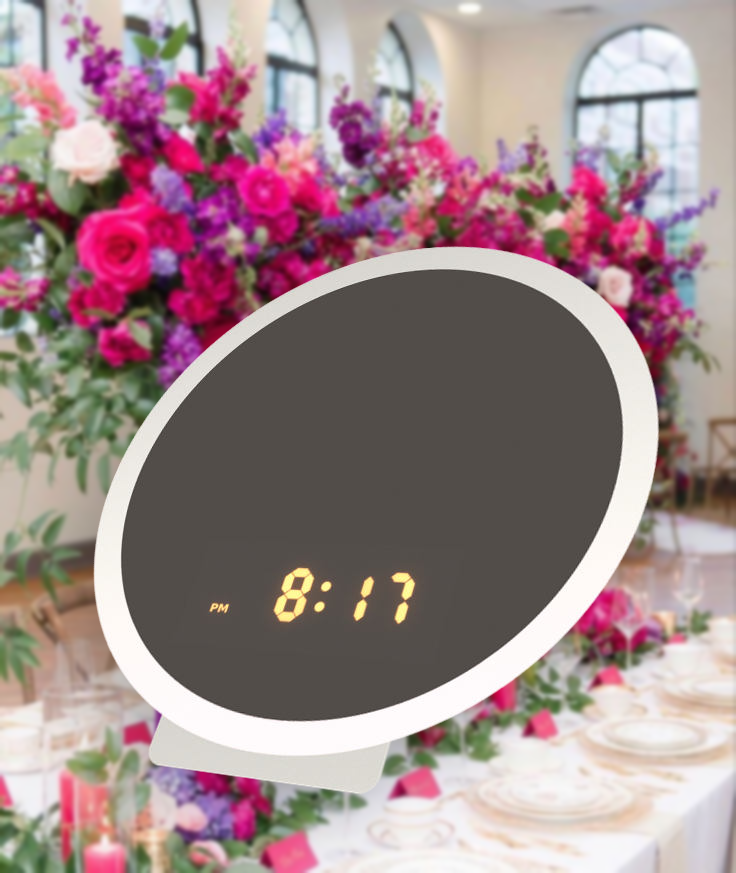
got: 8h17
